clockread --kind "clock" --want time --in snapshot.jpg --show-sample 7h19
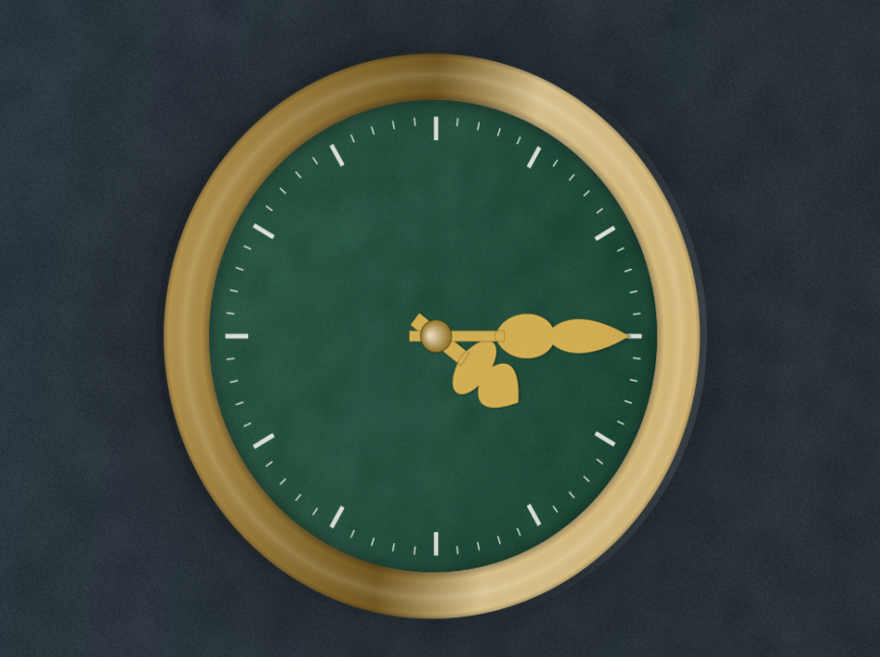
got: 4h15
